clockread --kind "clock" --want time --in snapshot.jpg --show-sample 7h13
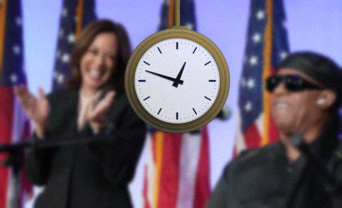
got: 12h48
